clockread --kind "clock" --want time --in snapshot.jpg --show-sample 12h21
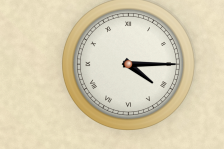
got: 4h15
